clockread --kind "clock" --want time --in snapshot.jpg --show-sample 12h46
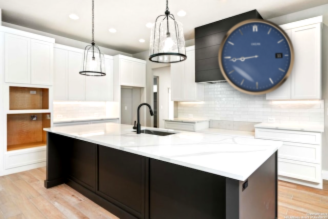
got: 8h44
